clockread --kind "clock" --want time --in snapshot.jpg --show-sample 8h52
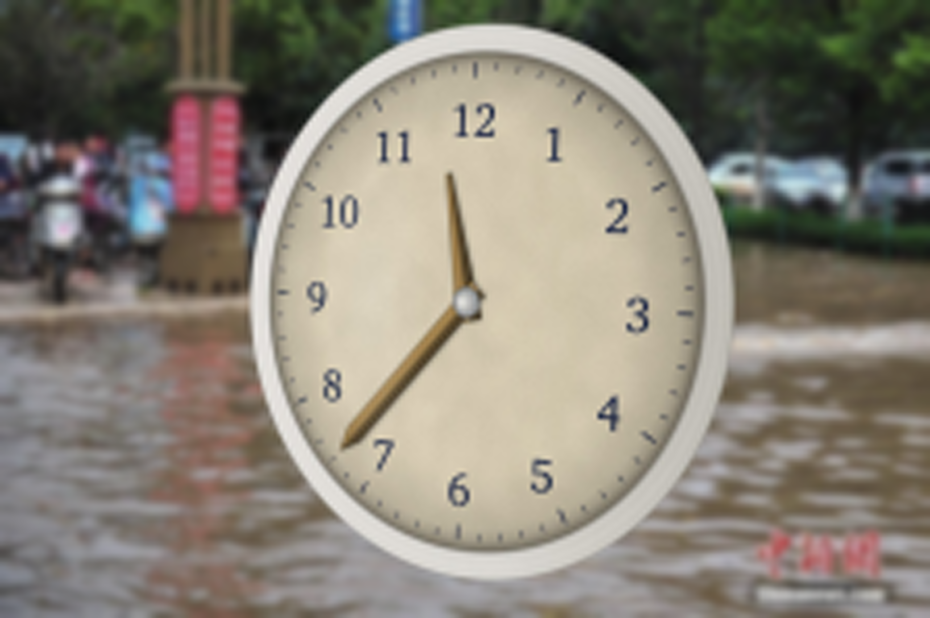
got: 11h37
